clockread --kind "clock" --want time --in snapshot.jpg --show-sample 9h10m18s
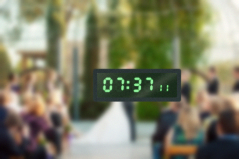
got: 7h37m11s
